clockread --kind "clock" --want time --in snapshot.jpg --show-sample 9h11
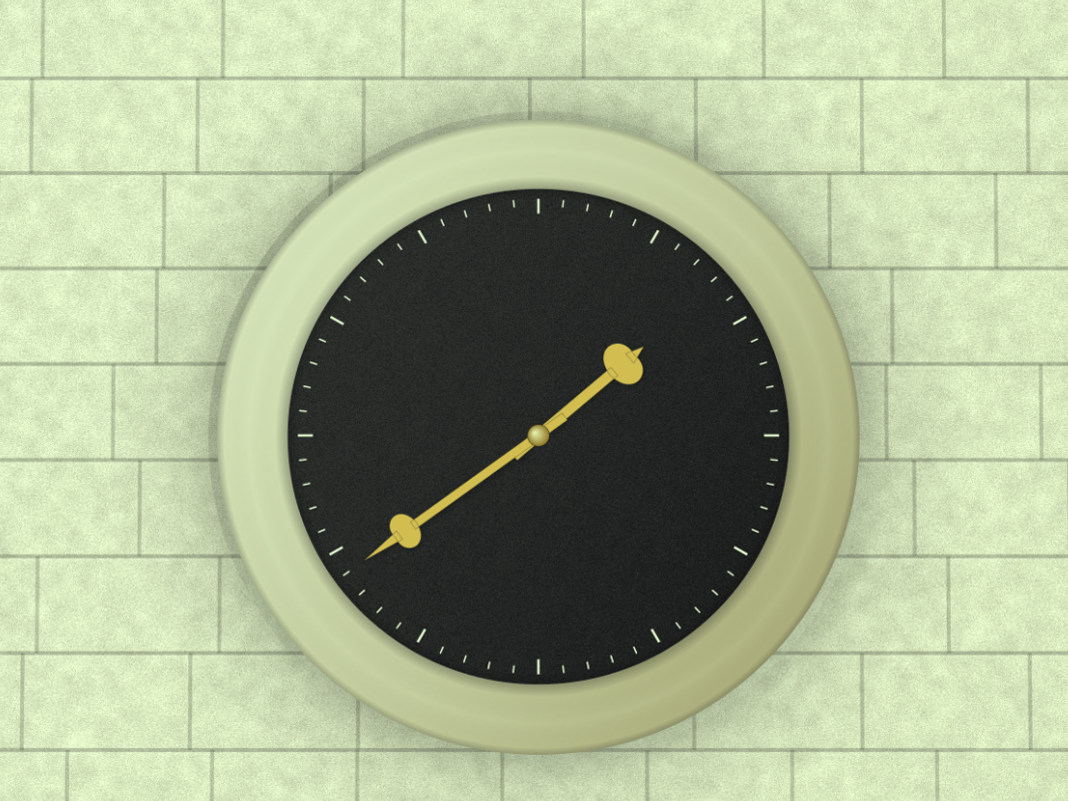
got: 1h39
